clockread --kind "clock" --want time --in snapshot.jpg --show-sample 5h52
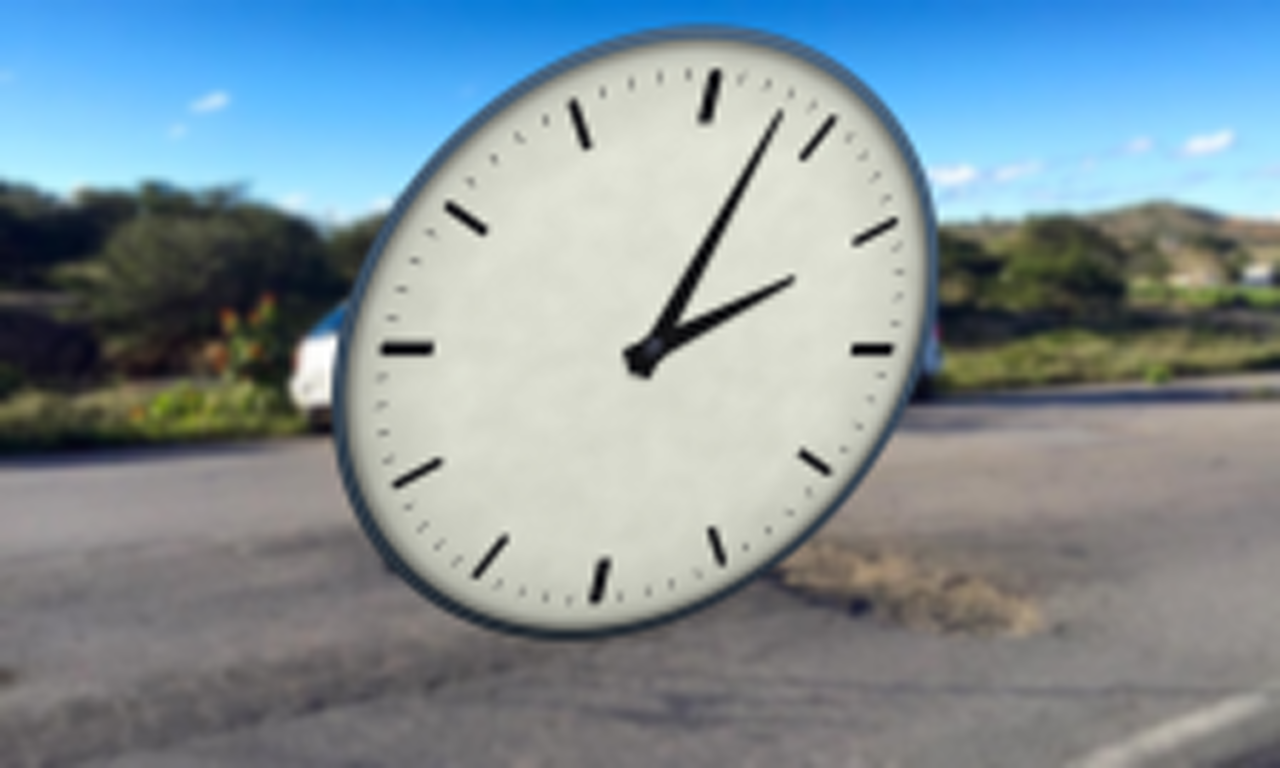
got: 2h03
